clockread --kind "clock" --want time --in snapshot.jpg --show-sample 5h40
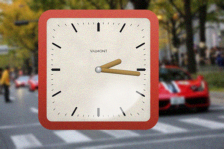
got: 2h16
